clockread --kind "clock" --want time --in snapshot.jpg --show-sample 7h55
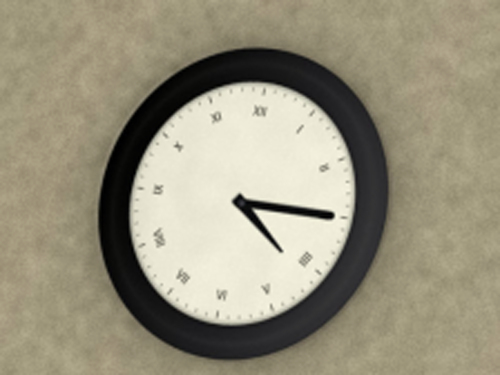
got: 4h15
